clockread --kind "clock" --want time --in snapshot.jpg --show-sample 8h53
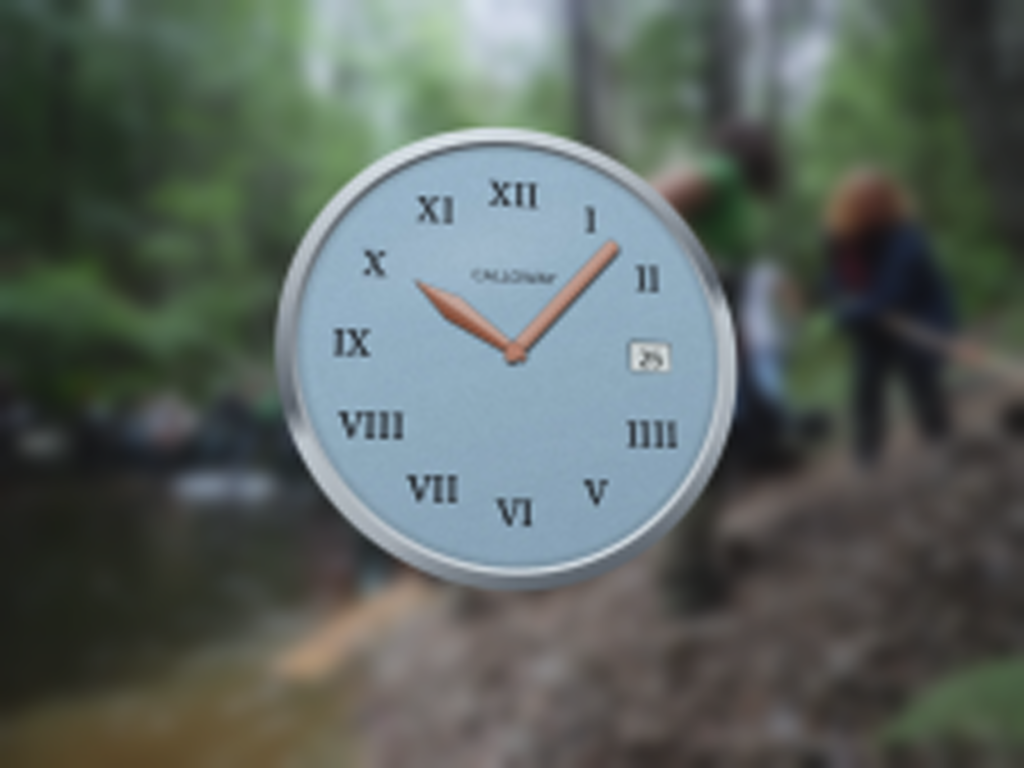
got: 10h07
